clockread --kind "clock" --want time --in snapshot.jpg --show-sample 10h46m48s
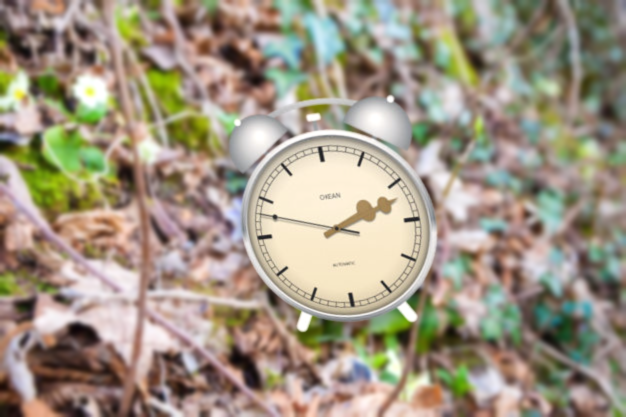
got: 2h11m48s
